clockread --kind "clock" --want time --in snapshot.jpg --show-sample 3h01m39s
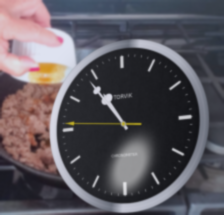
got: 10h53m46s
